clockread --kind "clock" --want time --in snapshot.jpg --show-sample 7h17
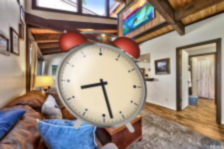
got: 8h28
